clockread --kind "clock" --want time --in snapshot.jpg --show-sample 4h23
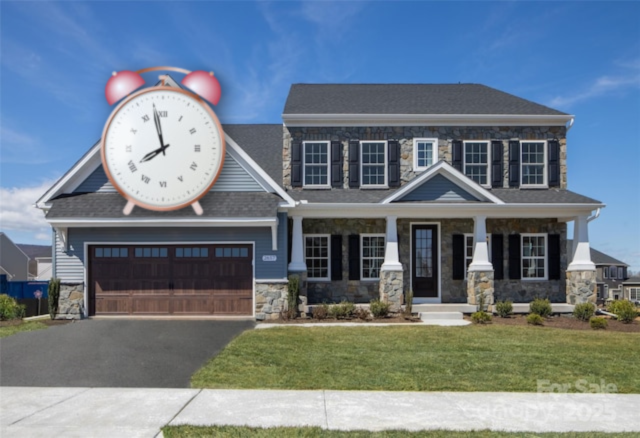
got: 7h58
